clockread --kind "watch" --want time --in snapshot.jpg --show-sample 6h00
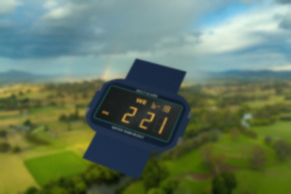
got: 2h21
